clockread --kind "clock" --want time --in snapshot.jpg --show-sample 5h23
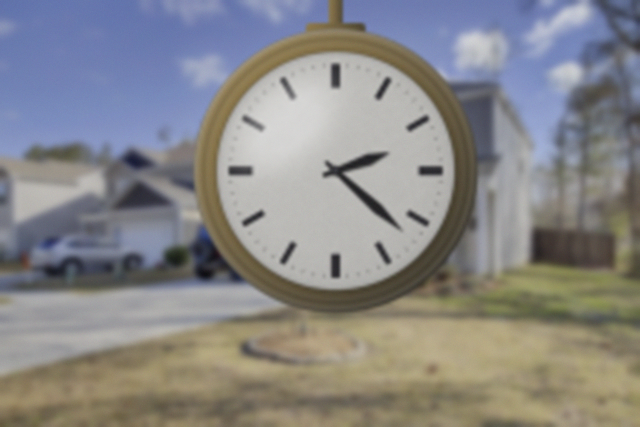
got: 2h22
